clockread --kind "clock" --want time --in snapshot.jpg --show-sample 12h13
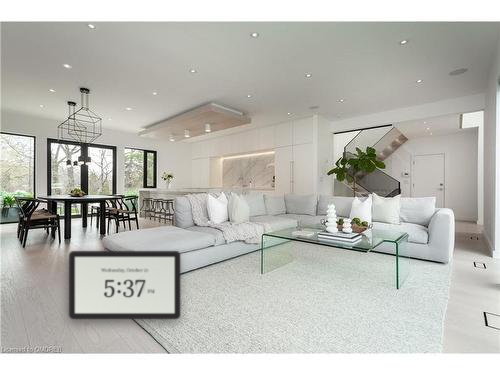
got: 5h37
